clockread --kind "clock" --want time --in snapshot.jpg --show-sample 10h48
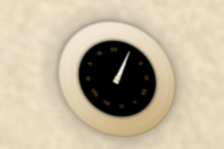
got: 1h05
